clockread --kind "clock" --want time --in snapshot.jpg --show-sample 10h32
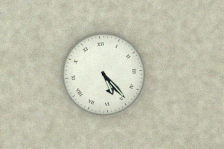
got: 5h24
